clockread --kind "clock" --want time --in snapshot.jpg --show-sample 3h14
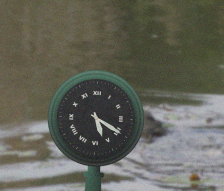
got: 5h20
